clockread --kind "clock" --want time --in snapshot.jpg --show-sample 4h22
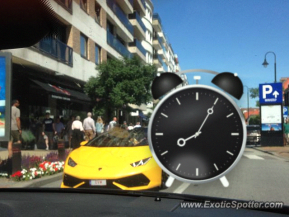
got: 8h05
